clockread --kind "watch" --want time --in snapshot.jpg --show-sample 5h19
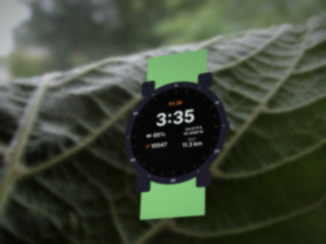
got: 3h35
